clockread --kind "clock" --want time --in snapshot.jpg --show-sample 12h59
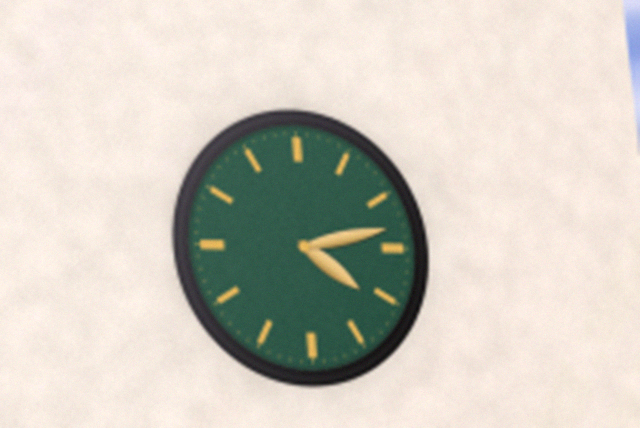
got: 4h13
